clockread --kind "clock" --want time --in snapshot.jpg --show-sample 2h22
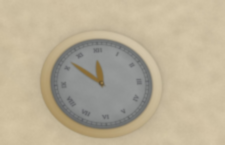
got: 11h52
